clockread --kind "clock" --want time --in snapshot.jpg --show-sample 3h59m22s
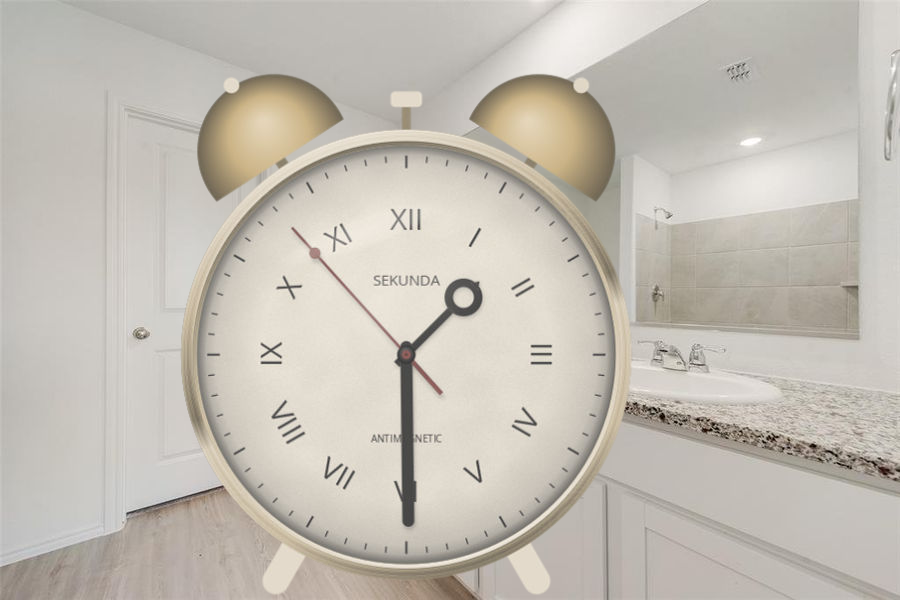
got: 1h29m53s
